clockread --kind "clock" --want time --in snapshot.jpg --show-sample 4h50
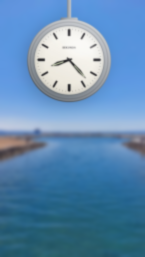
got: 8h23
